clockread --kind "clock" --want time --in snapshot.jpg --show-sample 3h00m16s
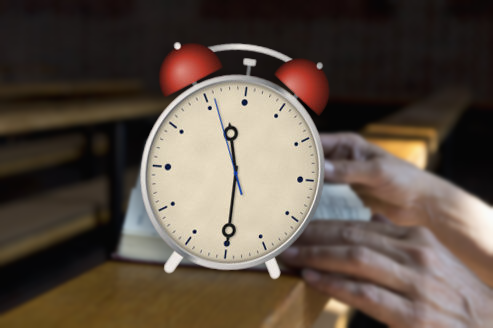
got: 11h29m56s
